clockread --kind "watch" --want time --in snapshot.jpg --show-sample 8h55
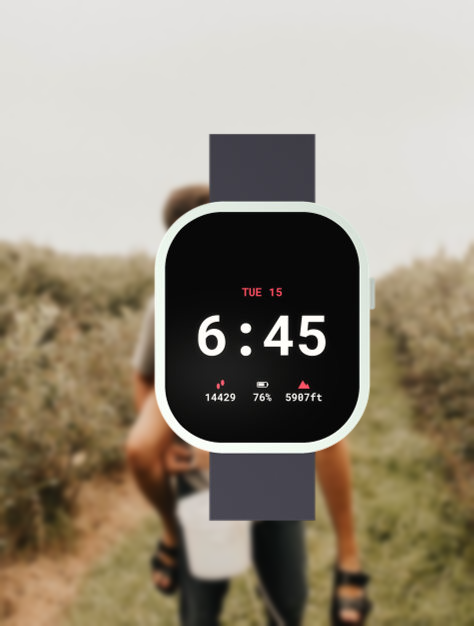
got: 6h45
